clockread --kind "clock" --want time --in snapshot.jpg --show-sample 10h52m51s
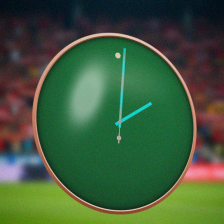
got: 2h01m01s
